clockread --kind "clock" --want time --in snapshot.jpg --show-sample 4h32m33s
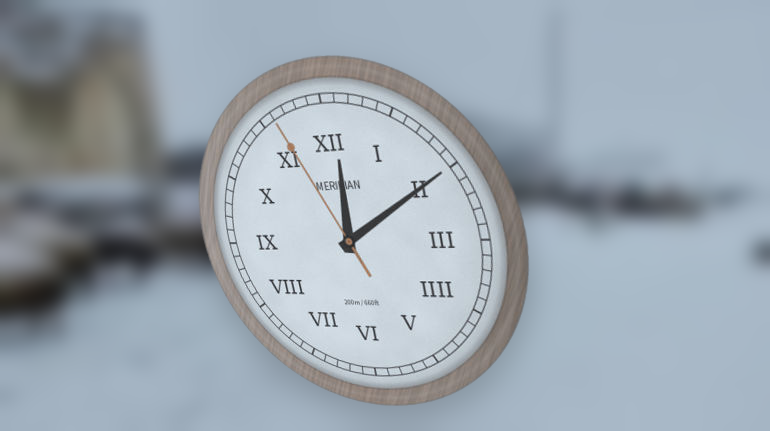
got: 12h09m56s
